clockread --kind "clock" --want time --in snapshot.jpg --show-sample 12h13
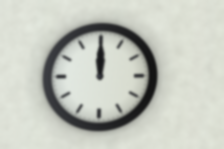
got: 12h00
